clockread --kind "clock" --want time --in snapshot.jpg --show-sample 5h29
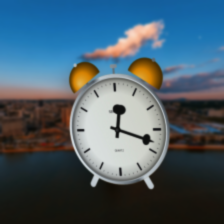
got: 12h18
